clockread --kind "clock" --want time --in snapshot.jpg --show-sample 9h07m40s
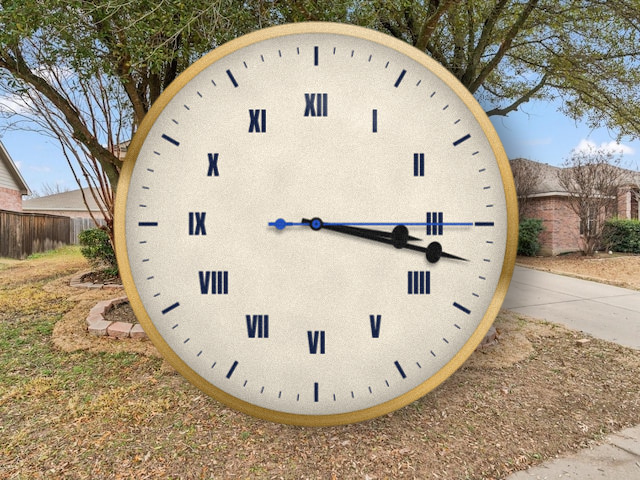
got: 3h17m15s
